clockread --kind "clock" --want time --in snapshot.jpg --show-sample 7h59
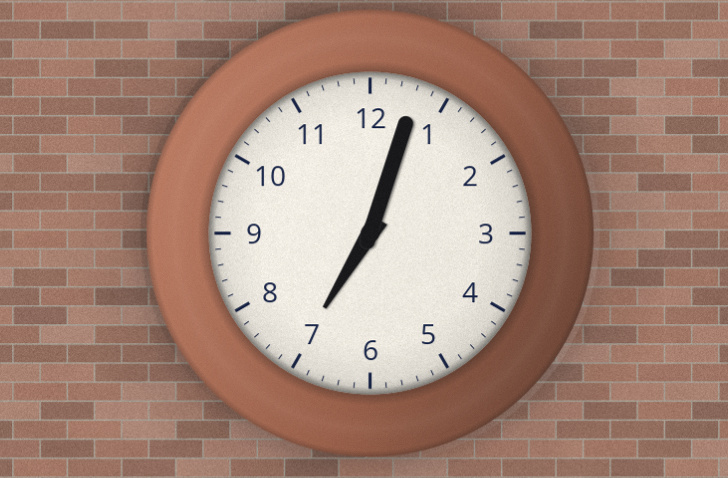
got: 7h03
